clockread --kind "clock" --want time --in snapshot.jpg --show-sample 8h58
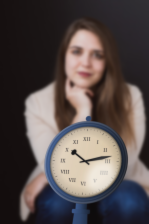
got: 10h13
